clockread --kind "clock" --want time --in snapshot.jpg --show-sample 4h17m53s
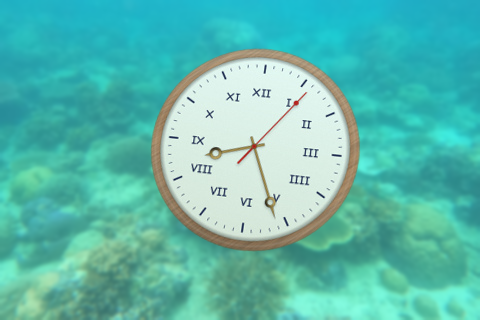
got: 8h26m06s
